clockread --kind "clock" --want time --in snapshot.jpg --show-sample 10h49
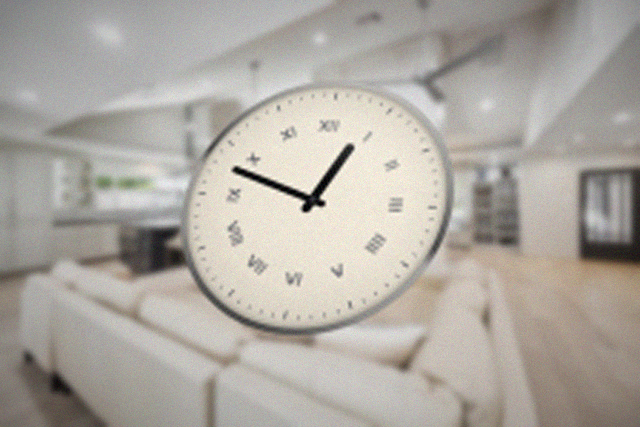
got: 12h48
